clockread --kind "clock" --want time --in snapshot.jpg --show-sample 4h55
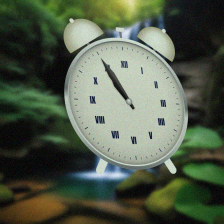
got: 10h55
